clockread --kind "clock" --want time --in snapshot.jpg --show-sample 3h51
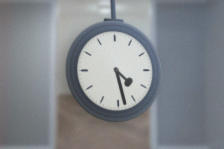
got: 4h28
